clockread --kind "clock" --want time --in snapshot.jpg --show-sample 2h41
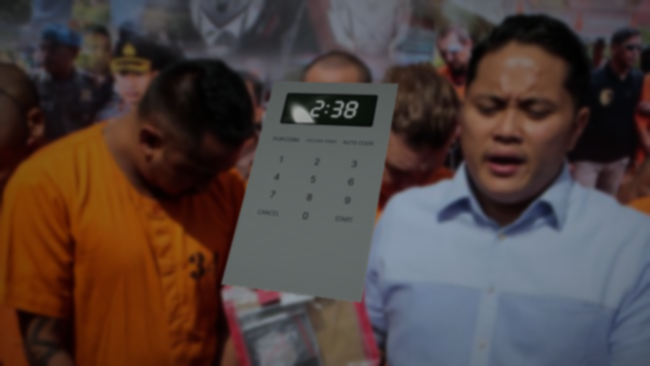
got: 2h38
